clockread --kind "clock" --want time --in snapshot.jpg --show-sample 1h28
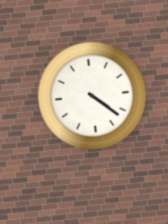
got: 4h22
